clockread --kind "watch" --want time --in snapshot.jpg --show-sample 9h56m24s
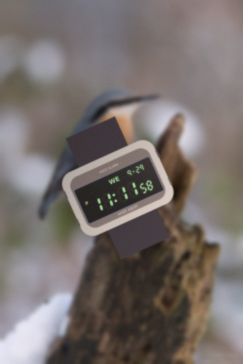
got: 11h11m58s
